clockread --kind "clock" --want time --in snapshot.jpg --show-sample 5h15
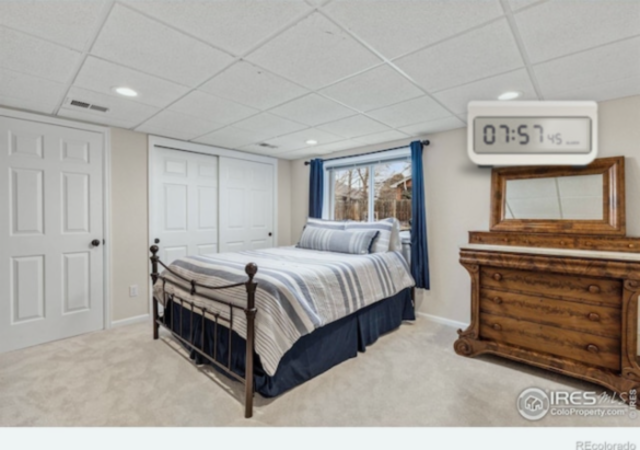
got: 7h57
